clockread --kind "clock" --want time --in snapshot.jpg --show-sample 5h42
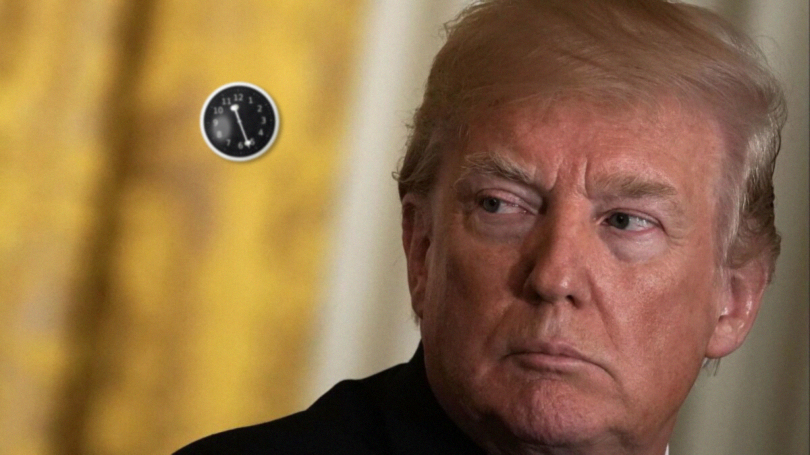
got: 11h27
